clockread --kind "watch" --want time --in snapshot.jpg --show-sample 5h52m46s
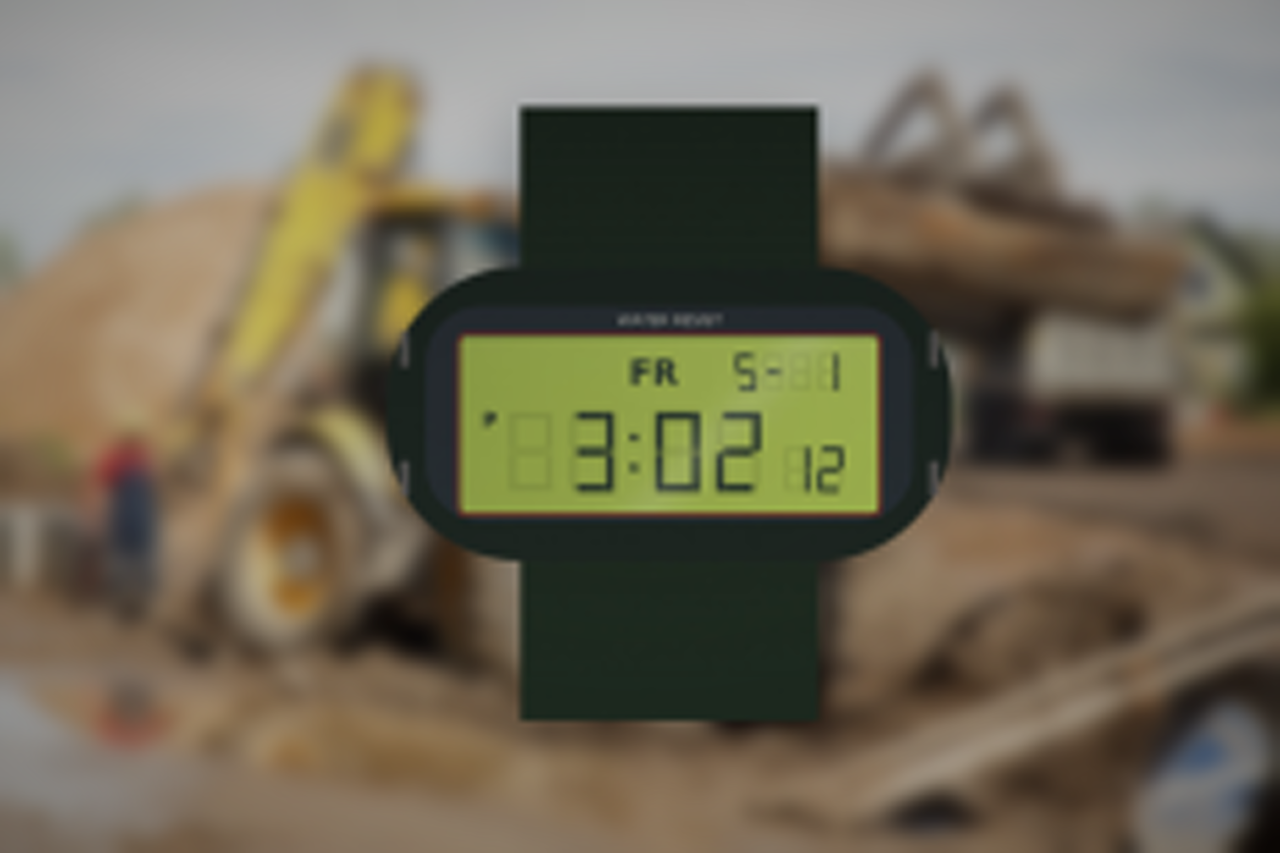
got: 3h02m12s
